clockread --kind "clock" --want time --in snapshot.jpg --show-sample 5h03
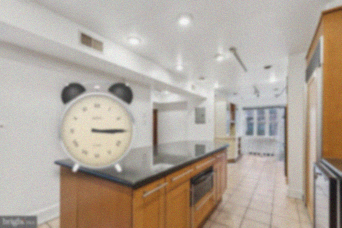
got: 3h15
